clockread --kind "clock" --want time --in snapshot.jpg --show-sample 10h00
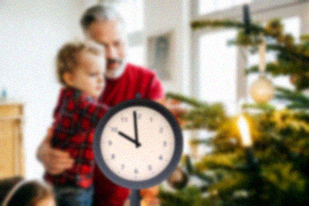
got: 9h59
